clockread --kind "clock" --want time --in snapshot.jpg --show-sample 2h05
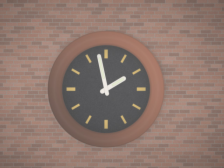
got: 1h58
